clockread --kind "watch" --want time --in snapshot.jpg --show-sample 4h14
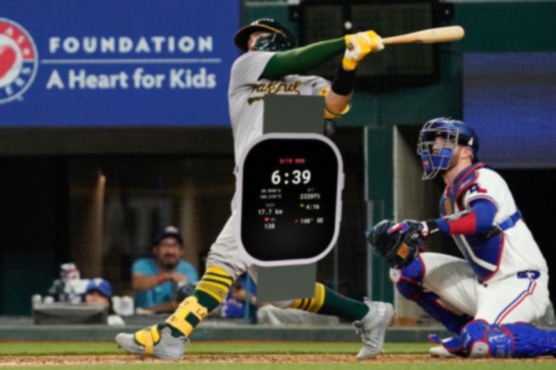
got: 6h39
